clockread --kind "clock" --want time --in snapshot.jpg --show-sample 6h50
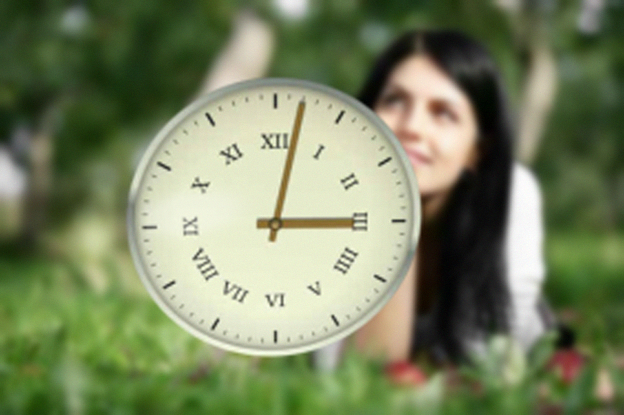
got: 3h02
